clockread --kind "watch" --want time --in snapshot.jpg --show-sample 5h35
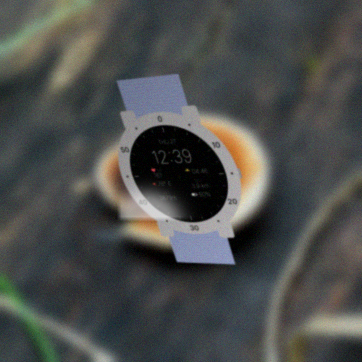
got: 12h39
